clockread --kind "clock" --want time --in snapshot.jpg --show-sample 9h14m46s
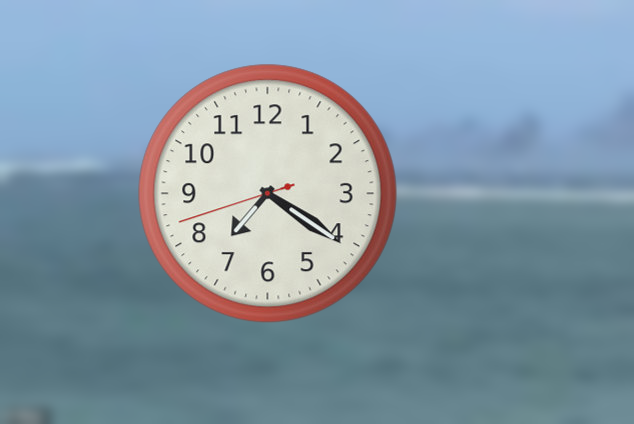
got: 7h20m42s
